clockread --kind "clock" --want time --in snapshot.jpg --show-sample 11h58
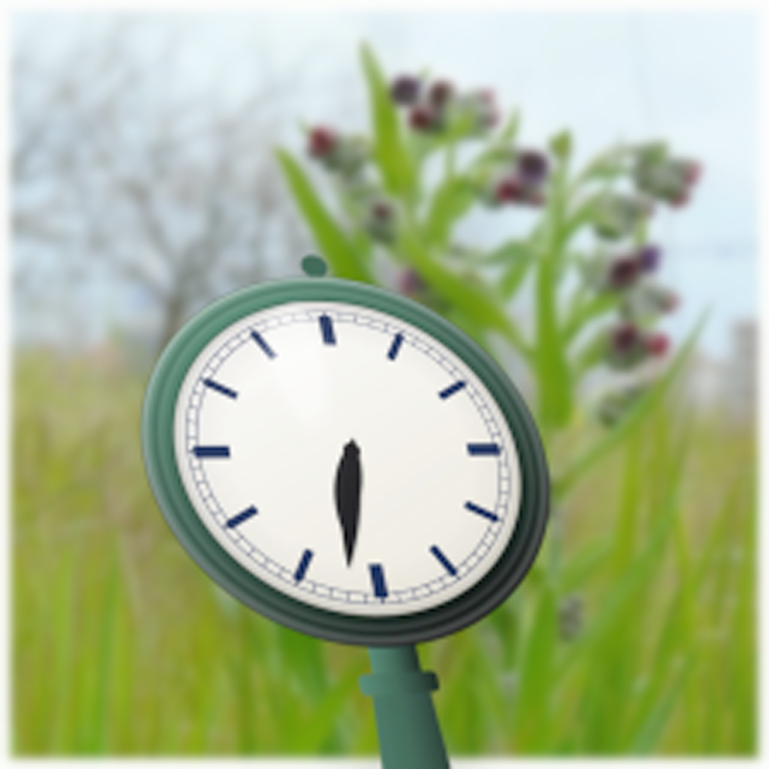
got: 6h32
